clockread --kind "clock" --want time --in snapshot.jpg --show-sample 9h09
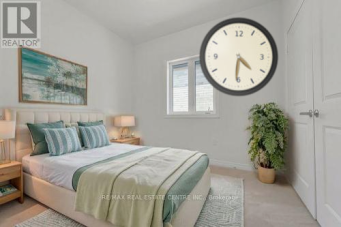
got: 4h31
